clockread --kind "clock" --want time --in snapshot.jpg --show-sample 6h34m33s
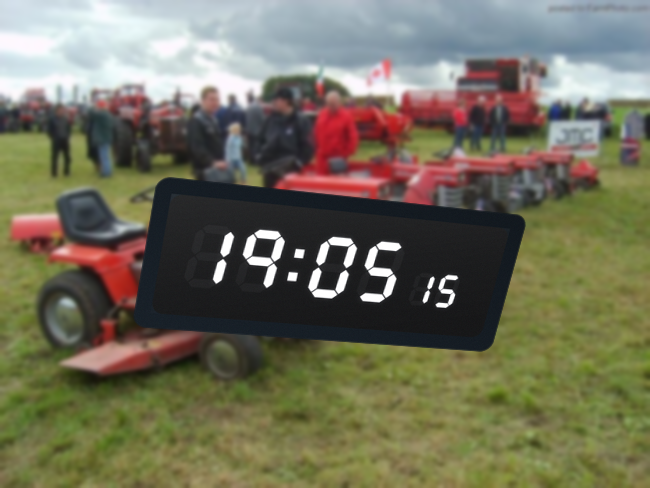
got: 19h05m15s
